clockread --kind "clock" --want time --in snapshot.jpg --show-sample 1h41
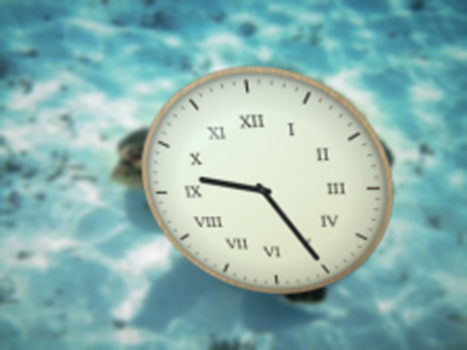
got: 9h25
